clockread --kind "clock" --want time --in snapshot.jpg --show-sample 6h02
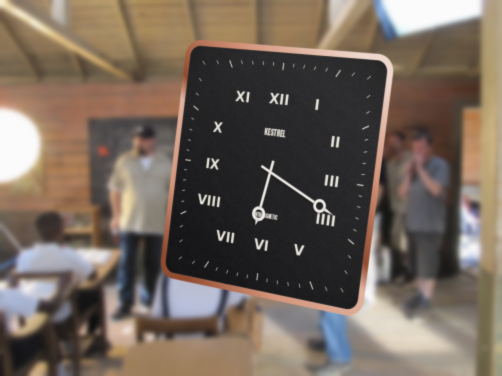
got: 6h19
